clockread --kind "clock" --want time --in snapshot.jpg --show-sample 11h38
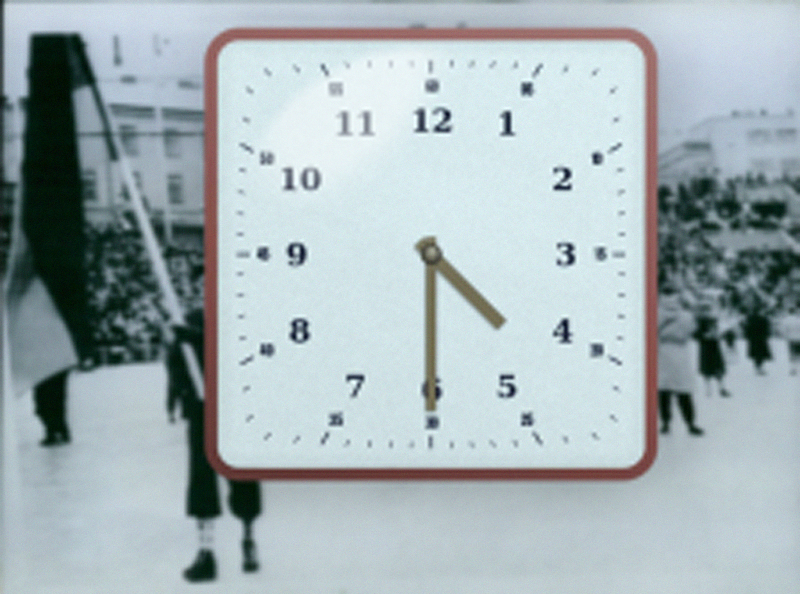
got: 4h30
